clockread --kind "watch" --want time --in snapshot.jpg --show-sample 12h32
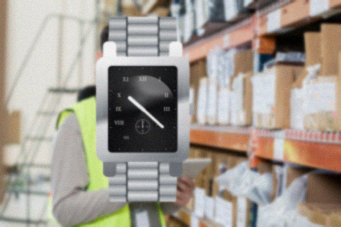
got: 10h22
